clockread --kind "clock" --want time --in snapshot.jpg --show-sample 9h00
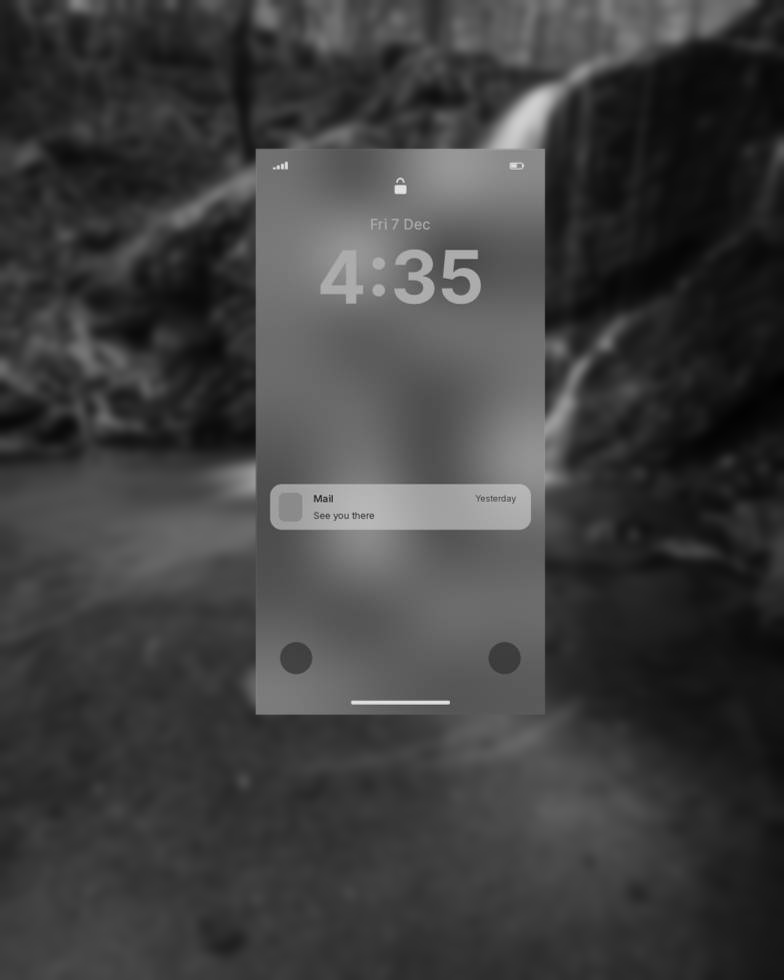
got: 4h35
